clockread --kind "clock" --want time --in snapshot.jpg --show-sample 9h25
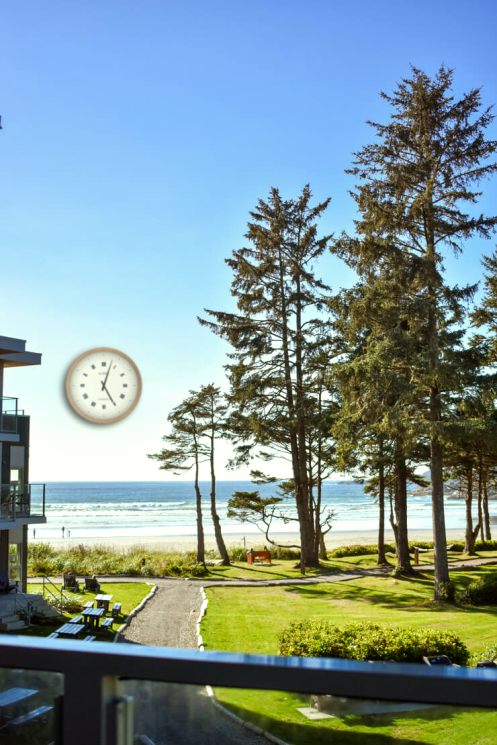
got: 5h03
